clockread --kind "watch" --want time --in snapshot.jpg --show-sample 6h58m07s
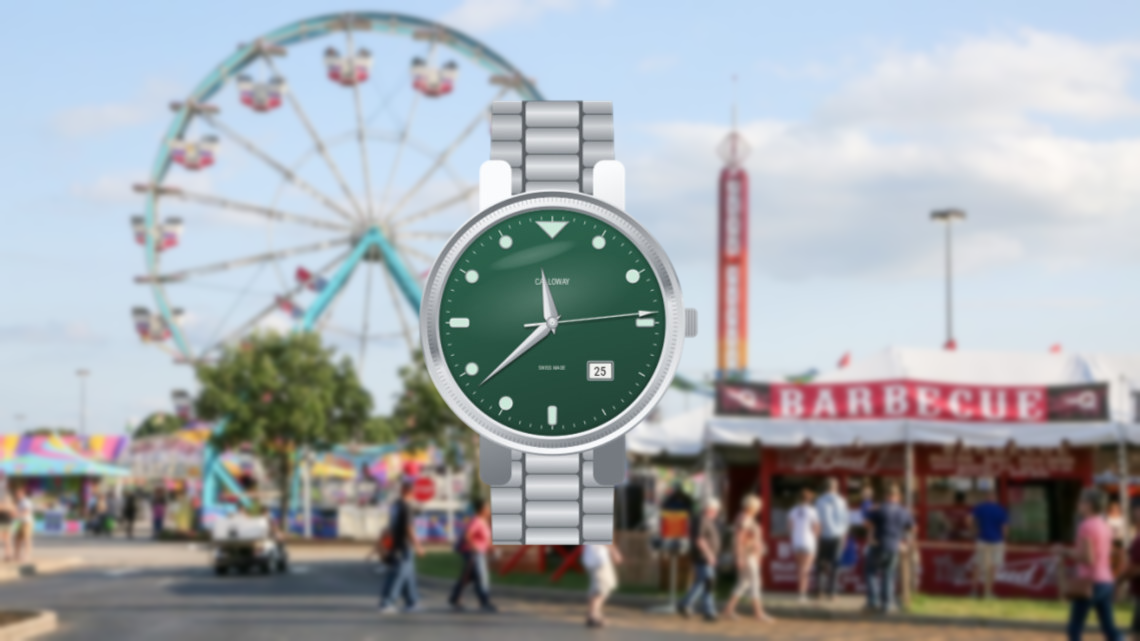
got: 11h38m14s
